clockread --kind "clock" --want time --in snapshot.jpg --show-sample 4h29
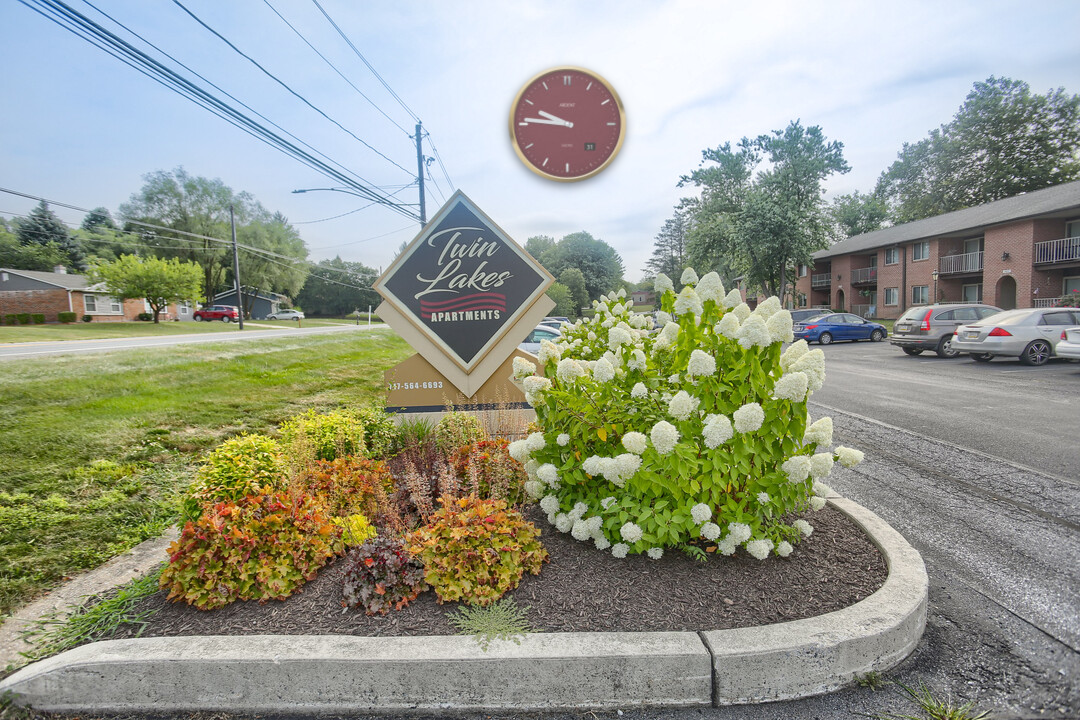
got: 9h46
